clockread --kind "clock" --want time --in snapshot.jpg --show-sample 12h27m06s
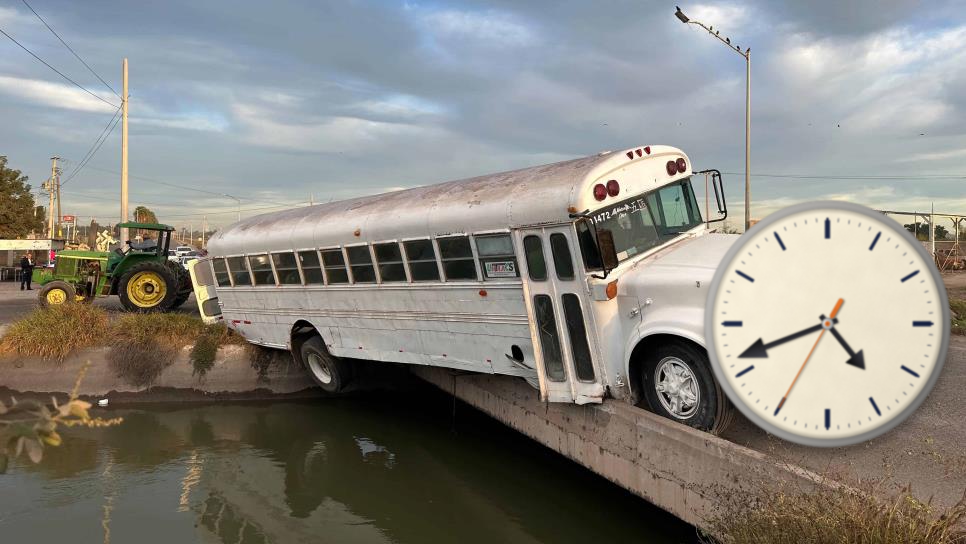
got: 4h41m35s
